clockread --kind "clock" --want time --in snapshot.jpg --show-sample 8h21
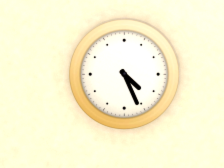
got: 4h26
